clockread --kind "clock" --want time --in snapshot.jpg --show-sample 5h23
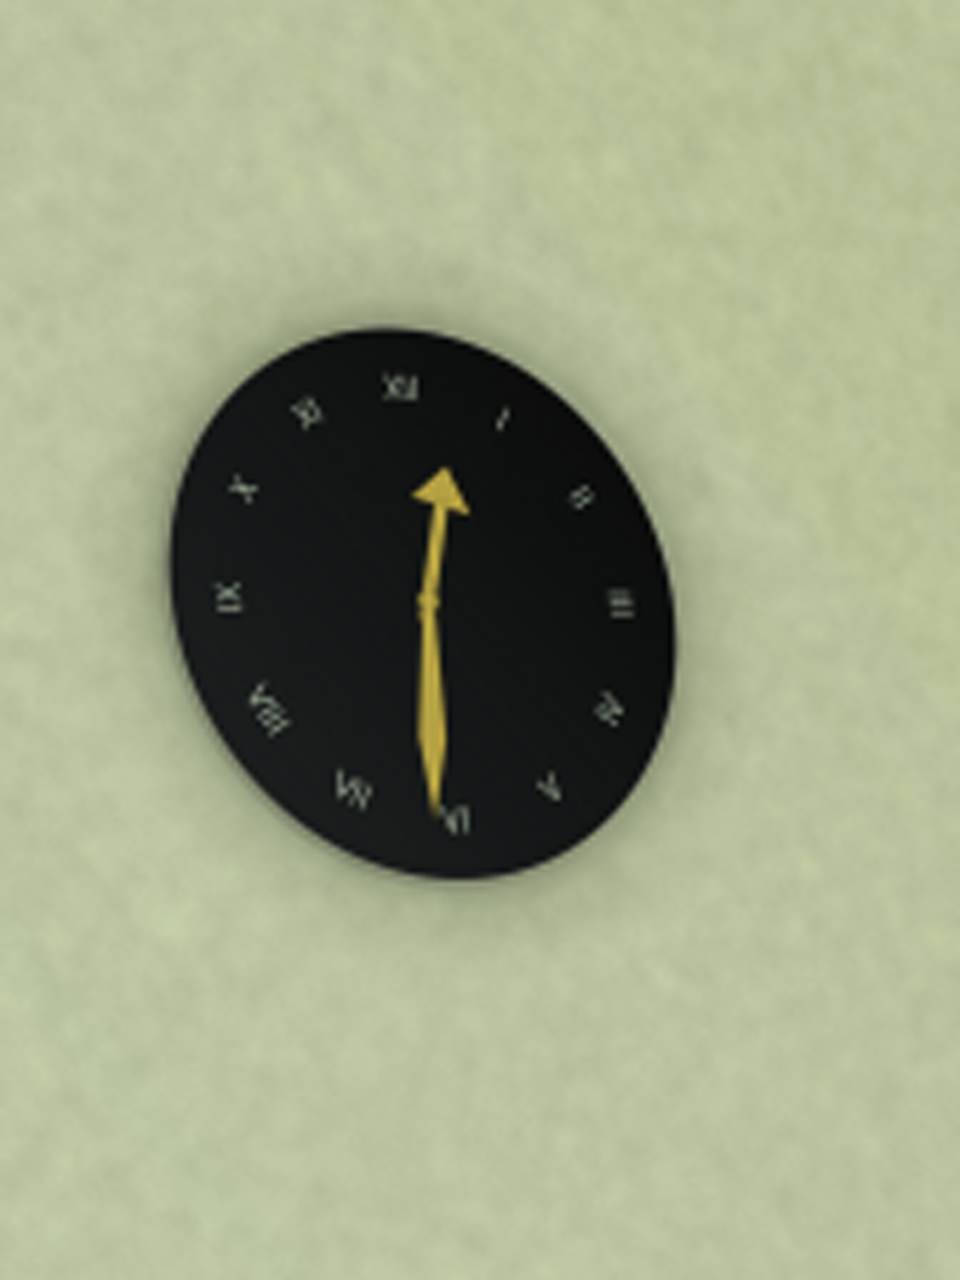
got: 12h31
